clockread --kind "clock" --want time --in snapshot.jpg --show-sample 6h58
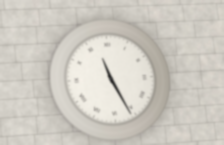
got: 11h26
